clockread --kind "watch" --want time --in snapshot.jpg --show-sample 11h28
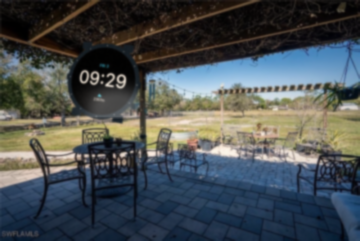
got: 9h29
